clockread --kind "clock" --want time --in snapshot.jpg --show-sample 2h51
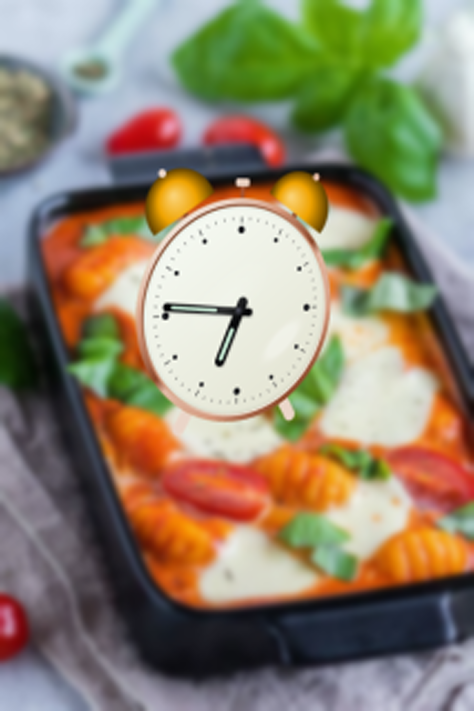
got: 6h46
